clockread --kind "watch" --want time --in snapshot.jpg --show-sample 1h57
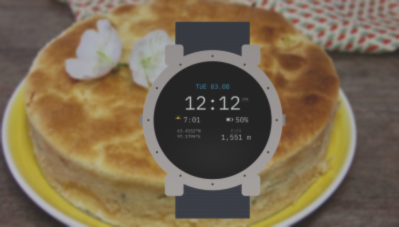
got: 12h12
